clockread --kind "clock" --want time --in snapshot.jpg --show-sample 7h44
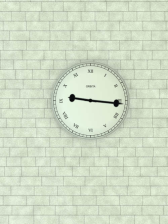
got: 9h16
